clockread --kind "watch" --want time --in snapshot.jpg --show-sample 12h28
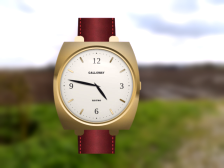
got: 4h47
